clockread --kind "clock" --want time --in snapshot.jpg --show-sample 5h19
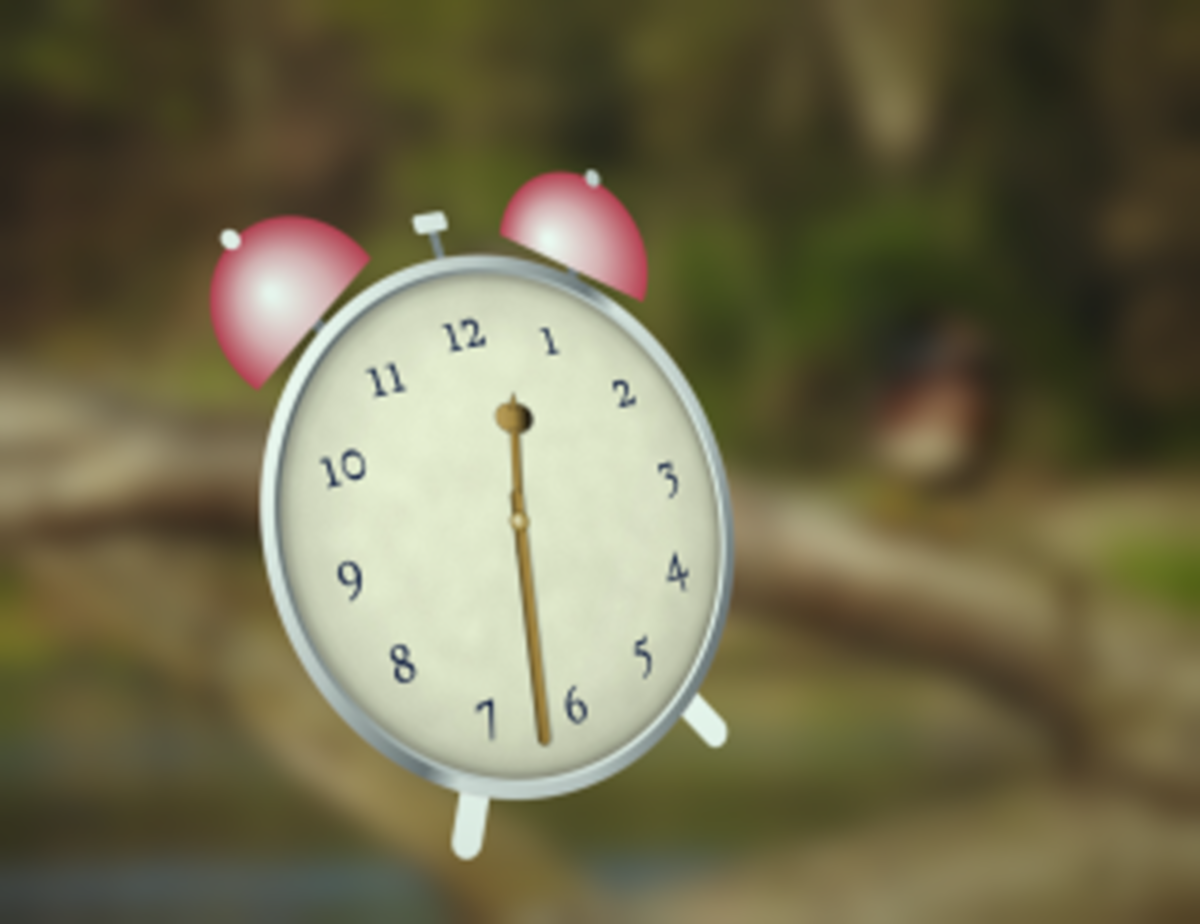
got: 12h32
